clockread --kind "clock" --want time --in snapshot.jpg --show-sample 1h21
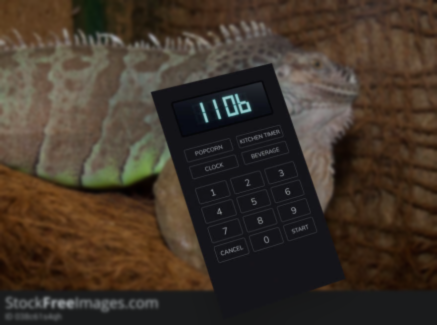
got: 11h06
